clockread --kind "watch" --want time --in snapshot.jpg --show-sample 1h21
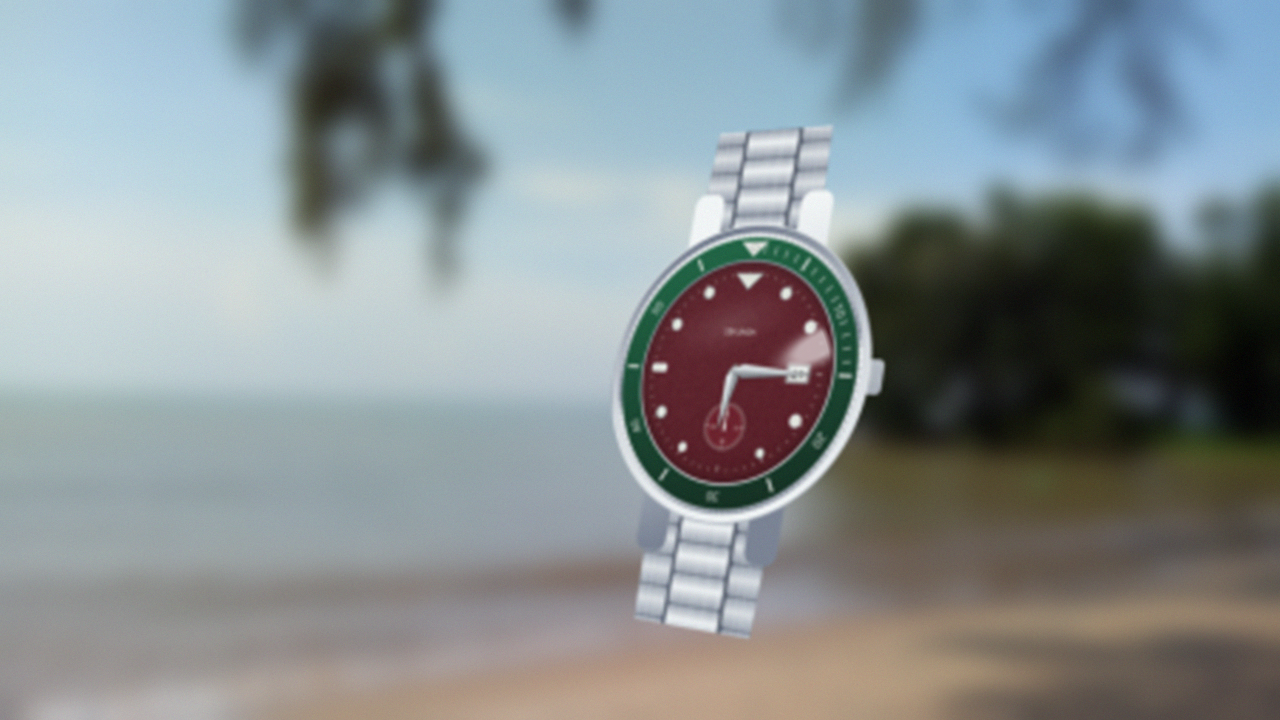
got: 6h15
